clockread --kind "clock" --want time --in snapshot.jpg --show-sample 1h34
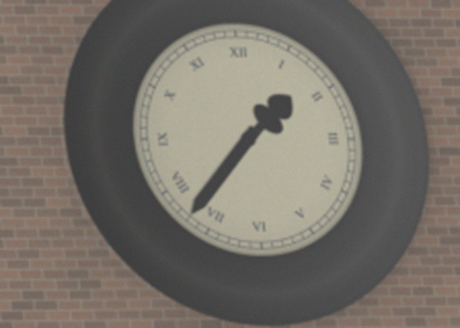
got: 1h37
